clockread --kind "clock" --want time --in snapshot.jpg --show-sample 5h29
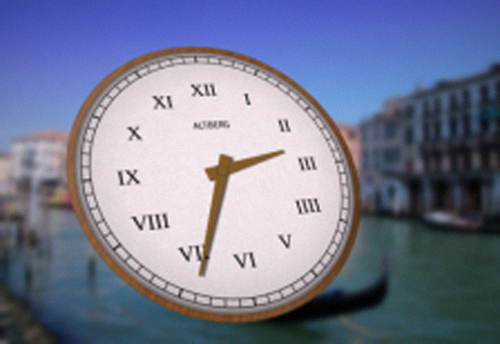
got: 2h34
